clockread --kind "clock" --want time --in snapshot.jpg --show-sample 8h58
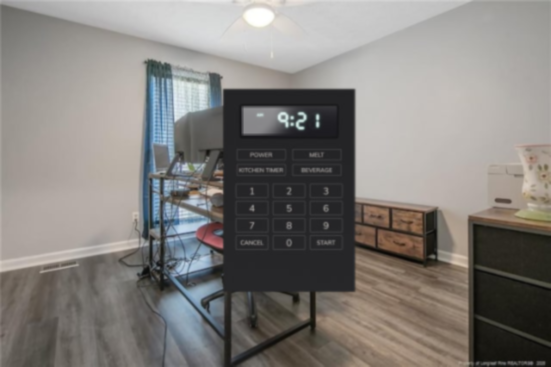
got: 9h21
